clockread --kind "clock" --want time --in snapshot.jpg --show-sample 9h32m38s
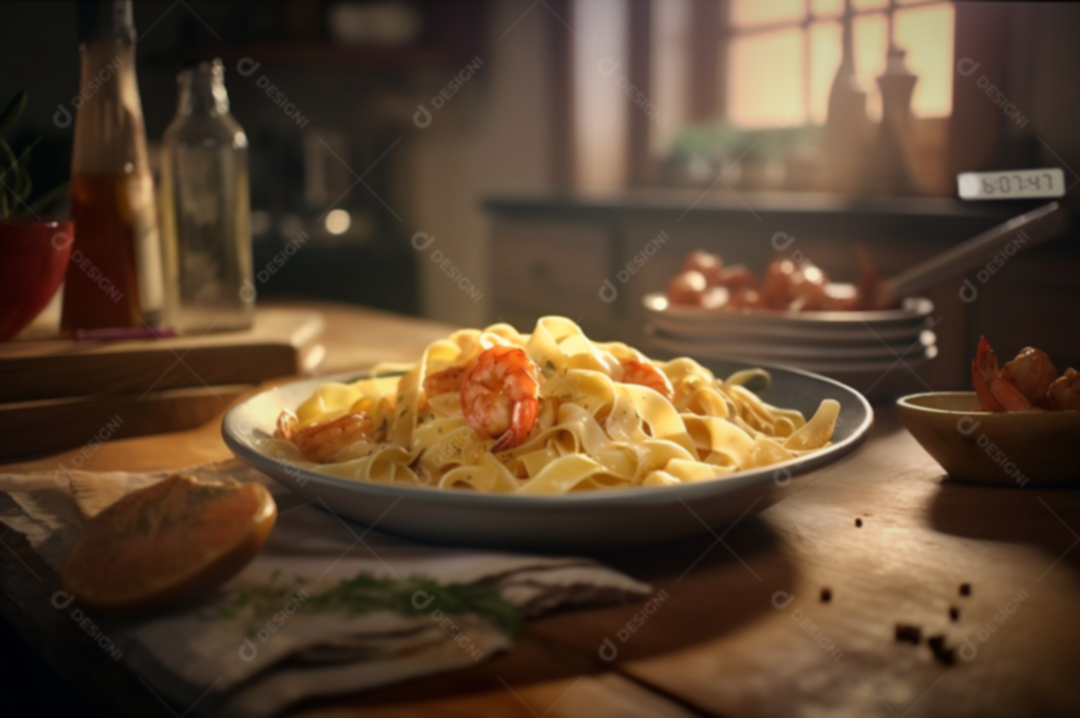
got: 6h07m47s
